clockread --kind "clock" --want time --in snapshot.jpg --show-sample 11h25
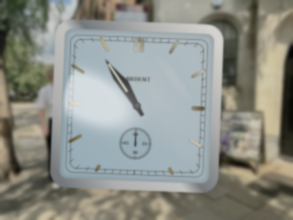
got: 10h54
